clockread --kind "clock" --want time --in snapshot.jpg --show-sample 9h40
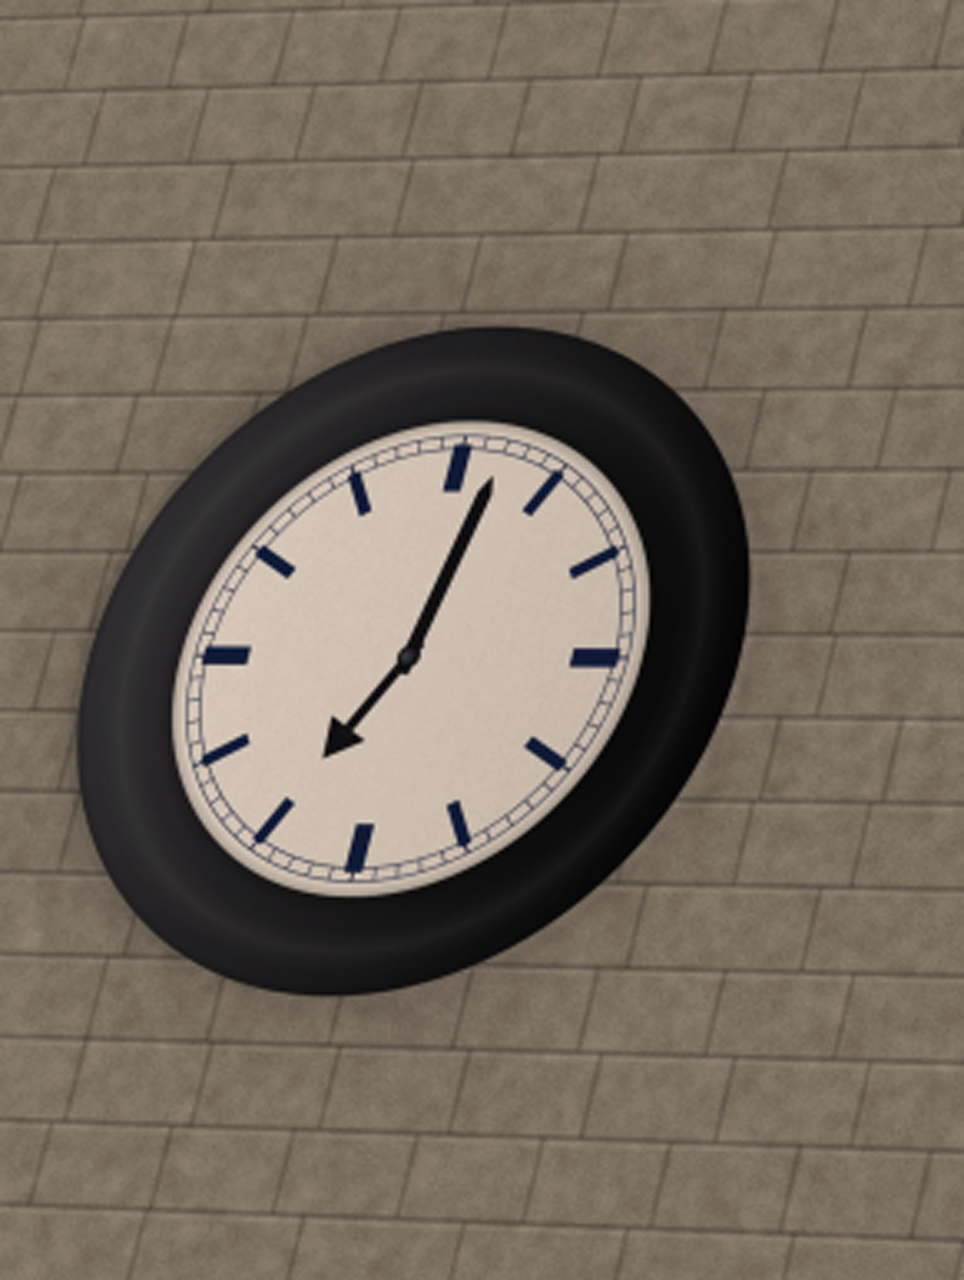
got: 7h02
